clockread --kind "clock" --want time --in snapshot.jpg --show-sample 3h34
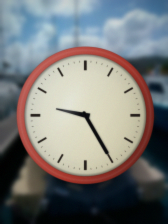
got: 9h25
